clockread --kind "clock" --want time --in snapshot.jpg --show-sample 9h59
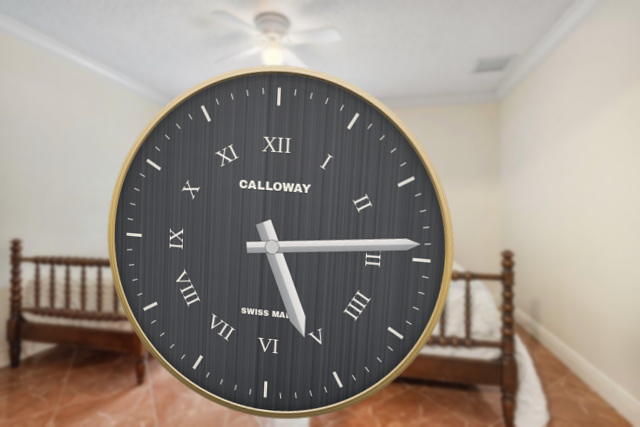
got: 5h14
